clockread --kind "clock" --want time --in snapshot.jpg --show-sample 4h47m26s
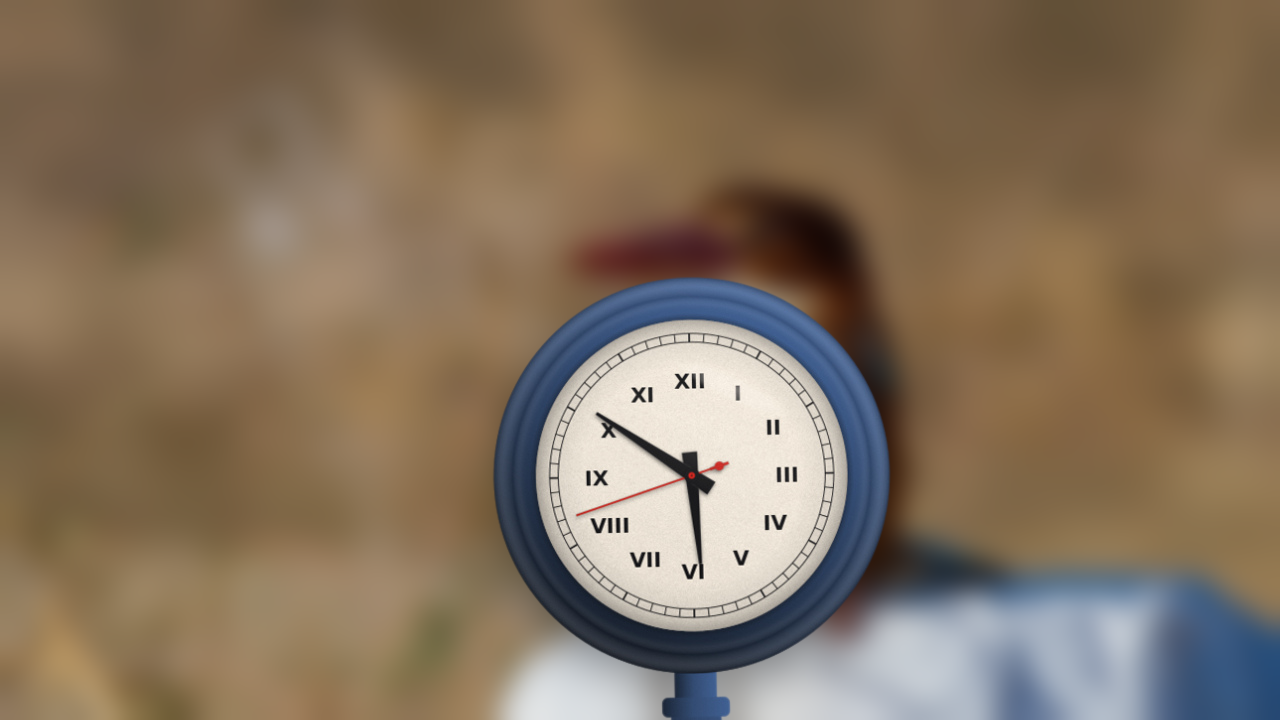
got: 5h50m42s
